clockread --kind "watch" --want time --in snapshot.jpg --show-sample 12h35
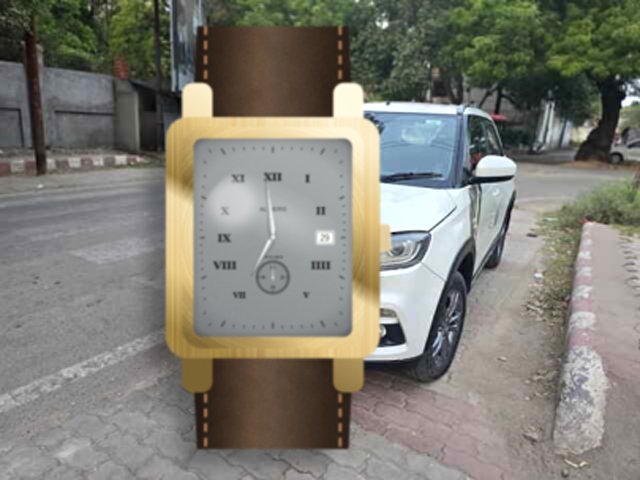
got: 6h59
